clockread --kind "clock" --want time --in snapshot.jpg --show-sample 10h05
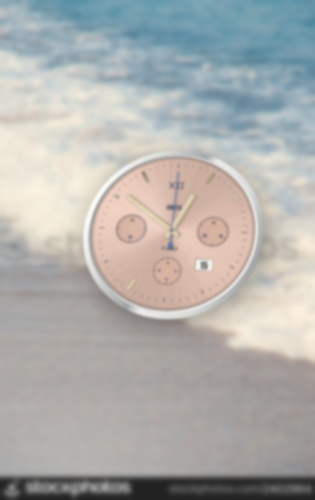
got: 12h51
